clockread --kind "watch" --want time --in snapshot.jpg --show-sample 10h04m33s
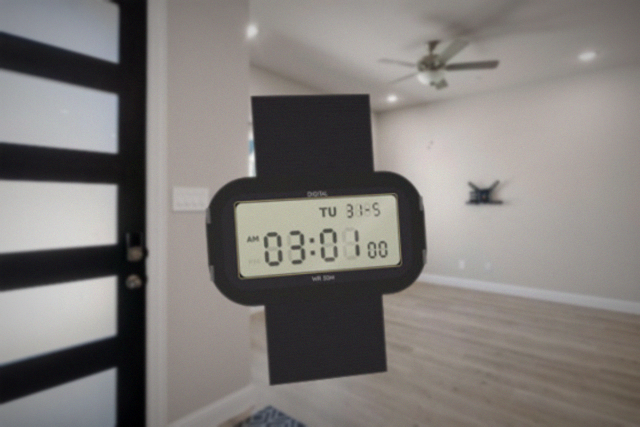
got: 3h01m00s
